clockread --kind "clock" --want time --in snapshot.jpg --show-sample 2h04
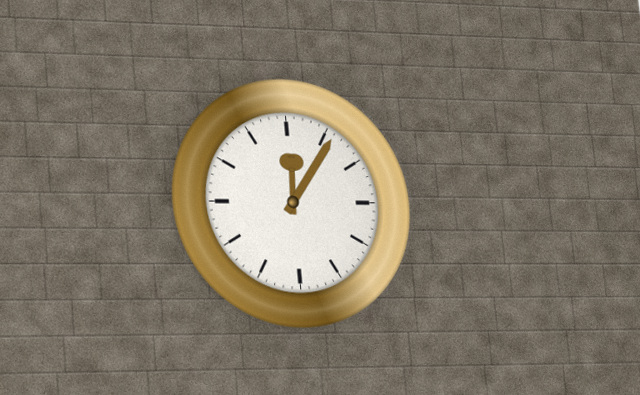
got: 12h06
